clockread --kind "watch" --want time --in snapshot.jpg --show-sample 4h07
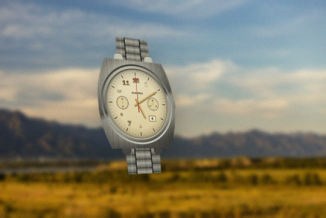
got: 5h10
